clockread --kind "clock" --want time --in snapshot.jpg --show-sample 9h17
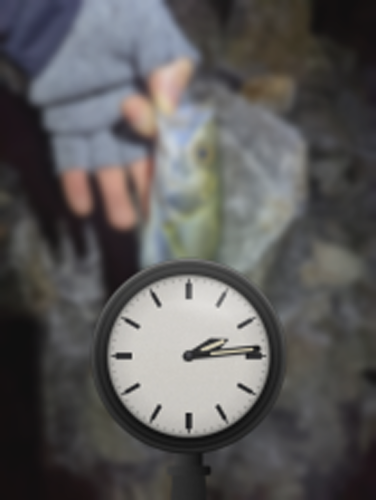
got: 2h14
